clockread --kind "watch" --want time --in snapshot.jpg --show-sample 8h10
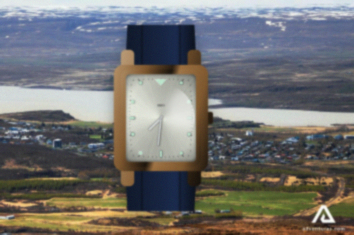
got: 7h31
